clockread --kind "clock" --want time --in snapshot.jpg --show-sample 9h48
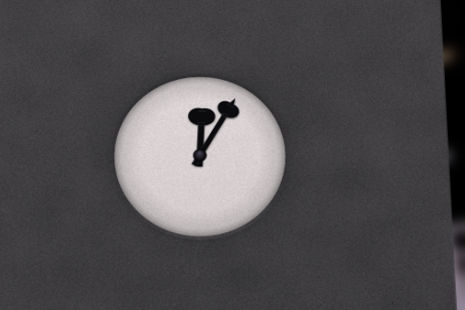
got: 12h05
